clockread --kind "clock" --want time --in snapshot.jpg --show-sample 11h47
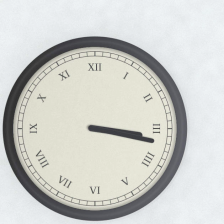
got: 3h17
